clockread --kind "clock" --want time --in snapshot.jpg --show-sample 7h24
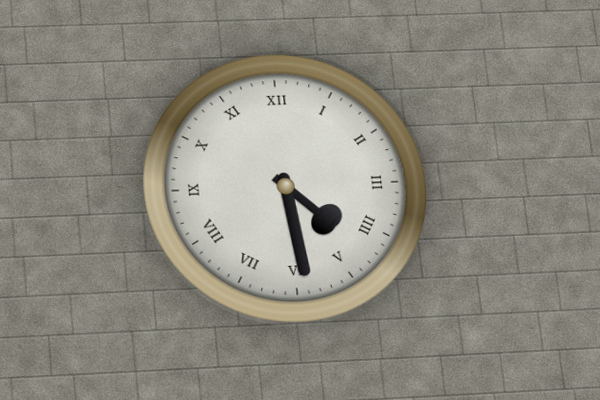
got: 4h29
